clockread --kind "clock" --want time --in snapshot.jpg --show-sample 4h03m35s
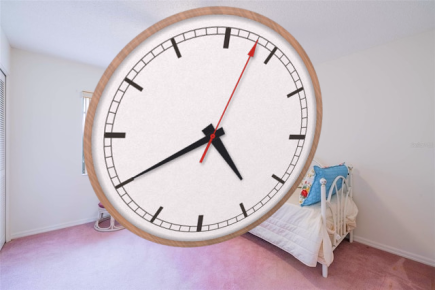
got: 4h40m03s
